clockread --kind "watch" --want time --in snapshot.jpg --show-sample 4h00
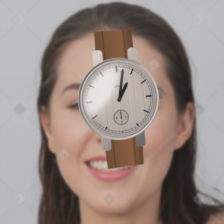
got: 1h02
